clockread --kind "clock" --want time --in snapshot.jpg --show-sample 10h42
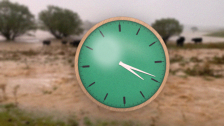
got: 4h19
